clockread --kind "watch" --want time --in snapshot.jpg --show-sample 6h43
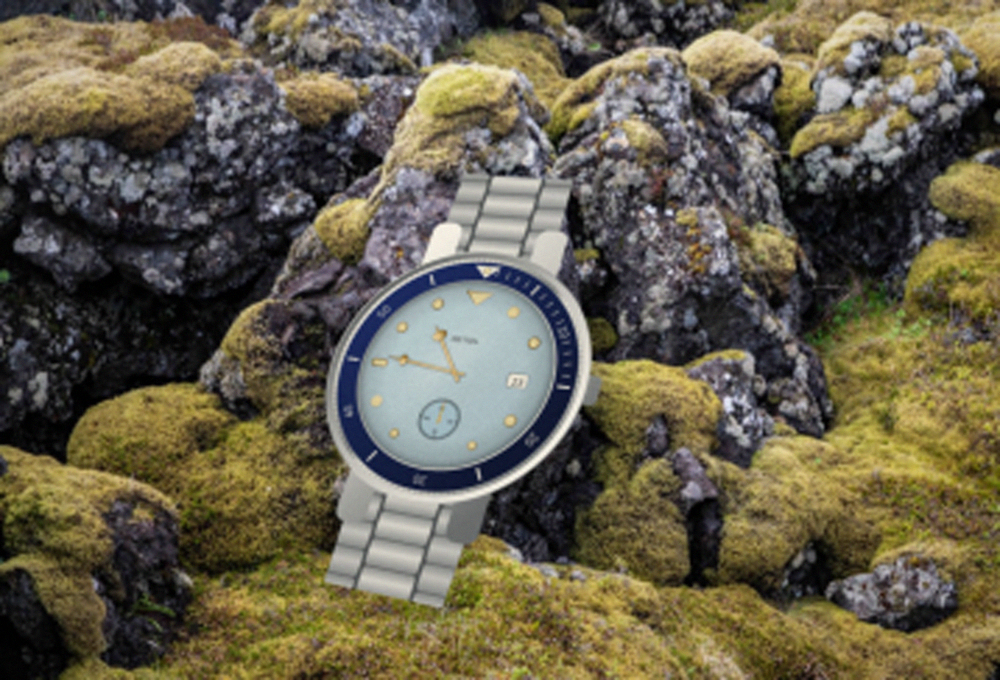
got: 10h46
